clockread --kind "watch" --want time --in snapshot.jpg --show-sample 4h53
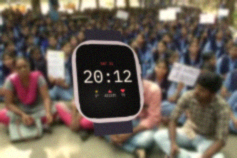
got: 20h12
